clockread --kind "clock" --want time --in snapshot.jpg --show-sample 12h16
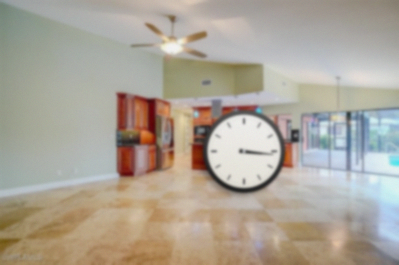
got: 3h16
